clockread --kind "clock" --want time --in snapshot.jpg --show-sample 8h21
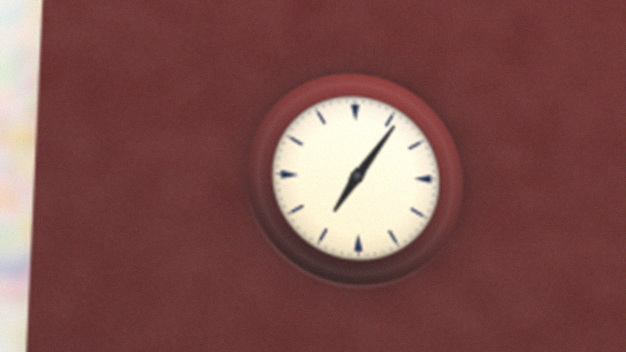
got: 7h06
